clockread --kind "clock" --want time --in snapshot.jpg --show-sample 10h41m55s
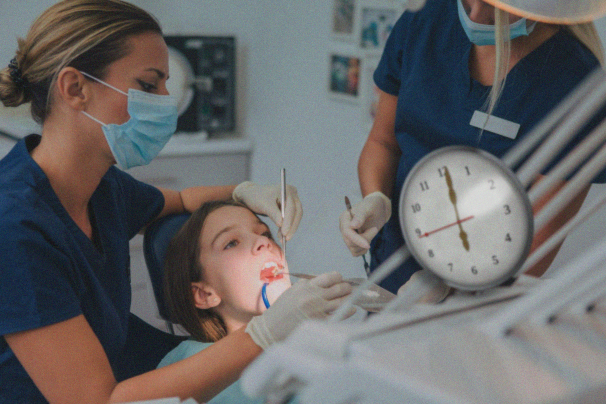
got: 6h00m44s
